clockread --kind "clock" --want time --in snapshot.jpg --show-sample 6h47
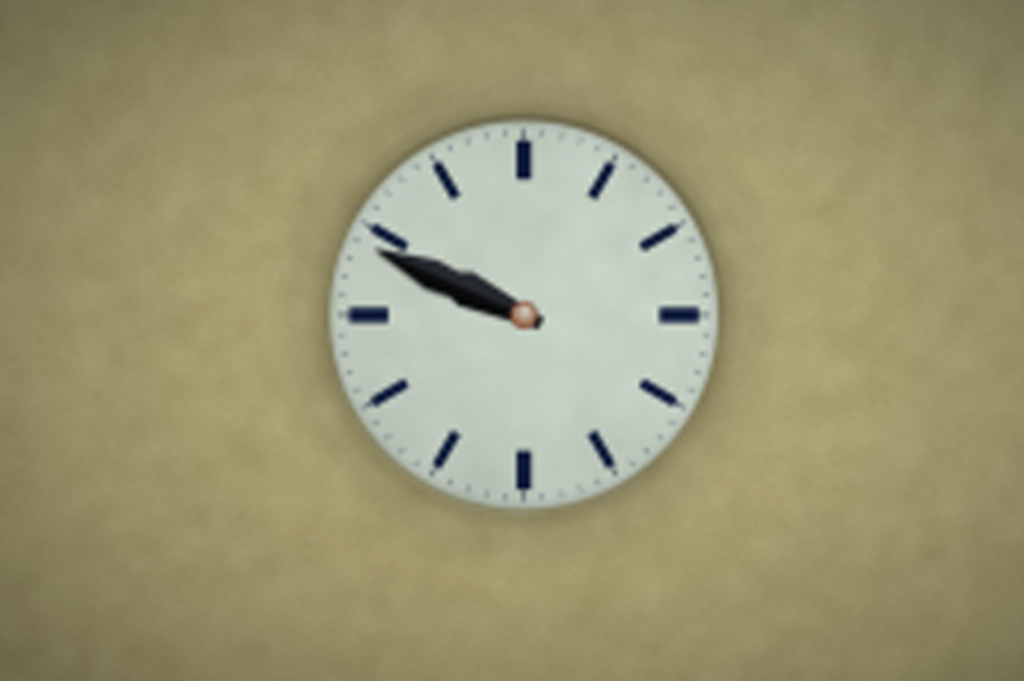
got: 9h49
